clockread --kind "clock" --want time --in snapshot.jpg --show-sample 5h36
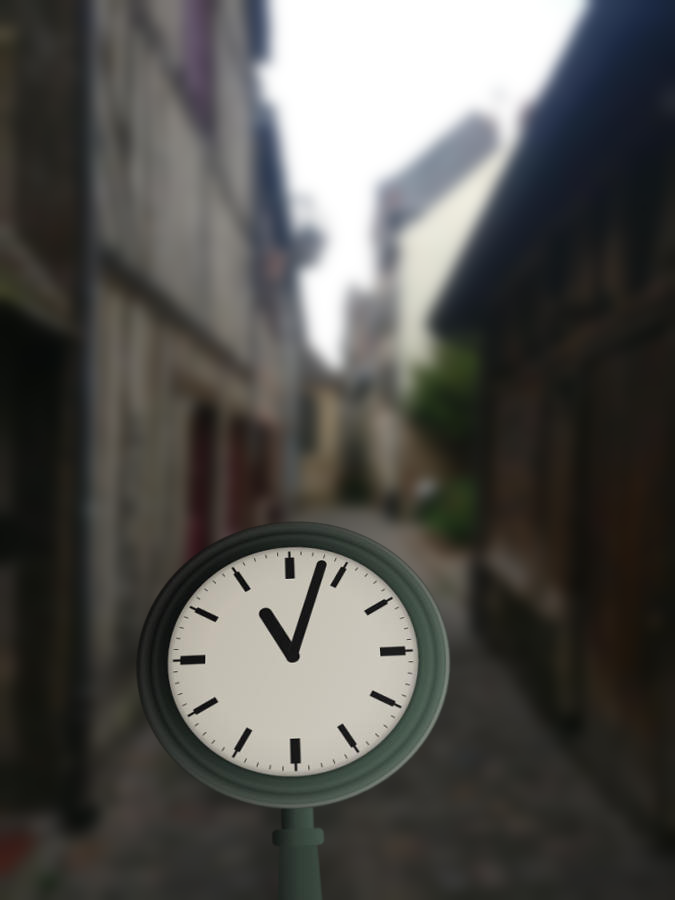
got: 11h03
